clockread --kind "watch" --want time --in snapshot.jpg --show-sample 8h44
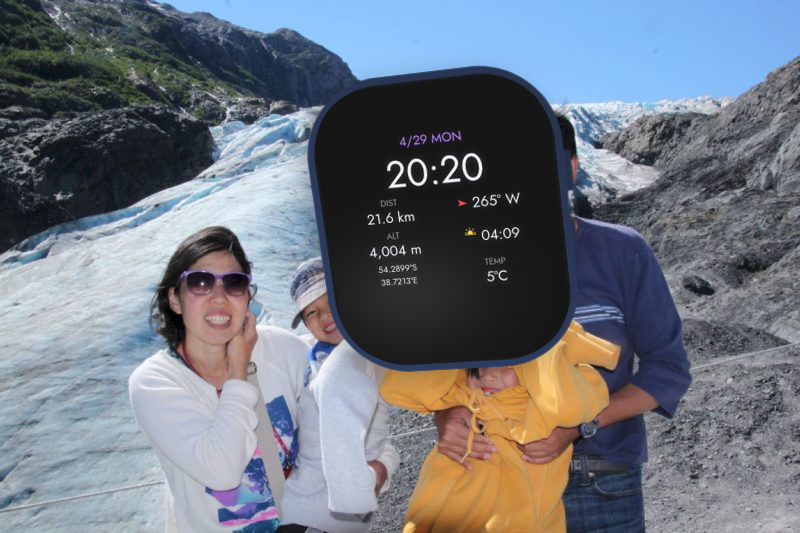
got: 20h20
